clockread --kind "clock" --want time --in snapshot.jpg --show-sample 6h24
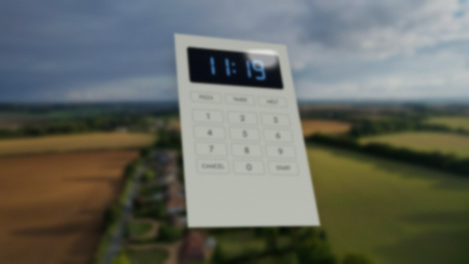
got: 11h19
